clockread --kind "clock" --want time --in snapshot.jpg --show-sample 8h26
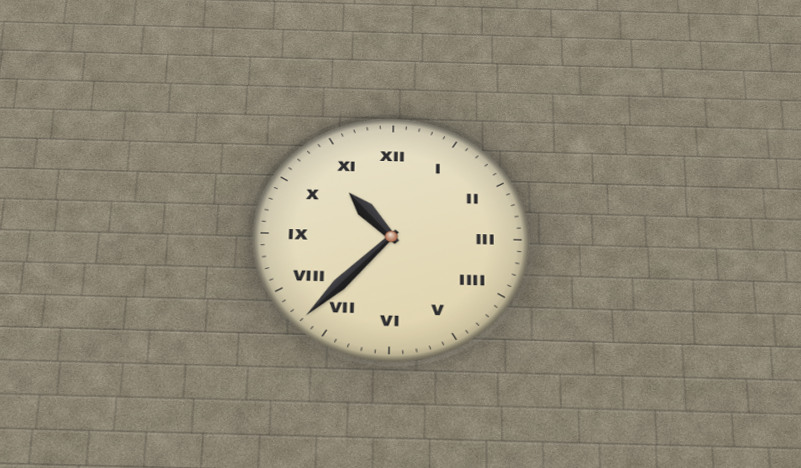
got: 10h37
